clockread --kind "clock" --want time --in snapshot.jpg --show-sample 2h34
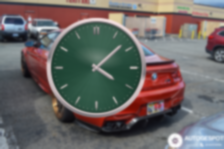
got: 4h08
